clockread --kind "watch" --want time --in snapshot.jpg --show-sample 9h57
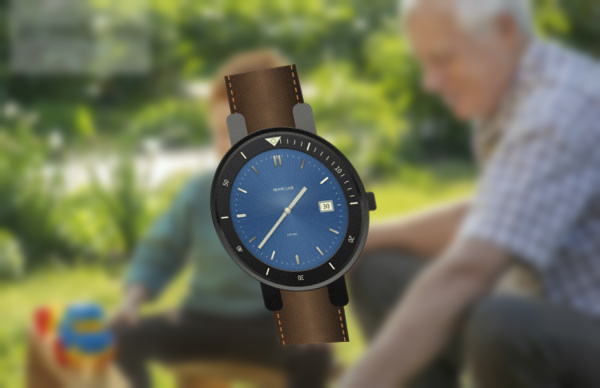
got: 1h38
